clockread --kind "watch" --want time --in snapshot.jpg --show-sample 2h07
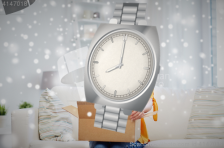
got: 8h00
